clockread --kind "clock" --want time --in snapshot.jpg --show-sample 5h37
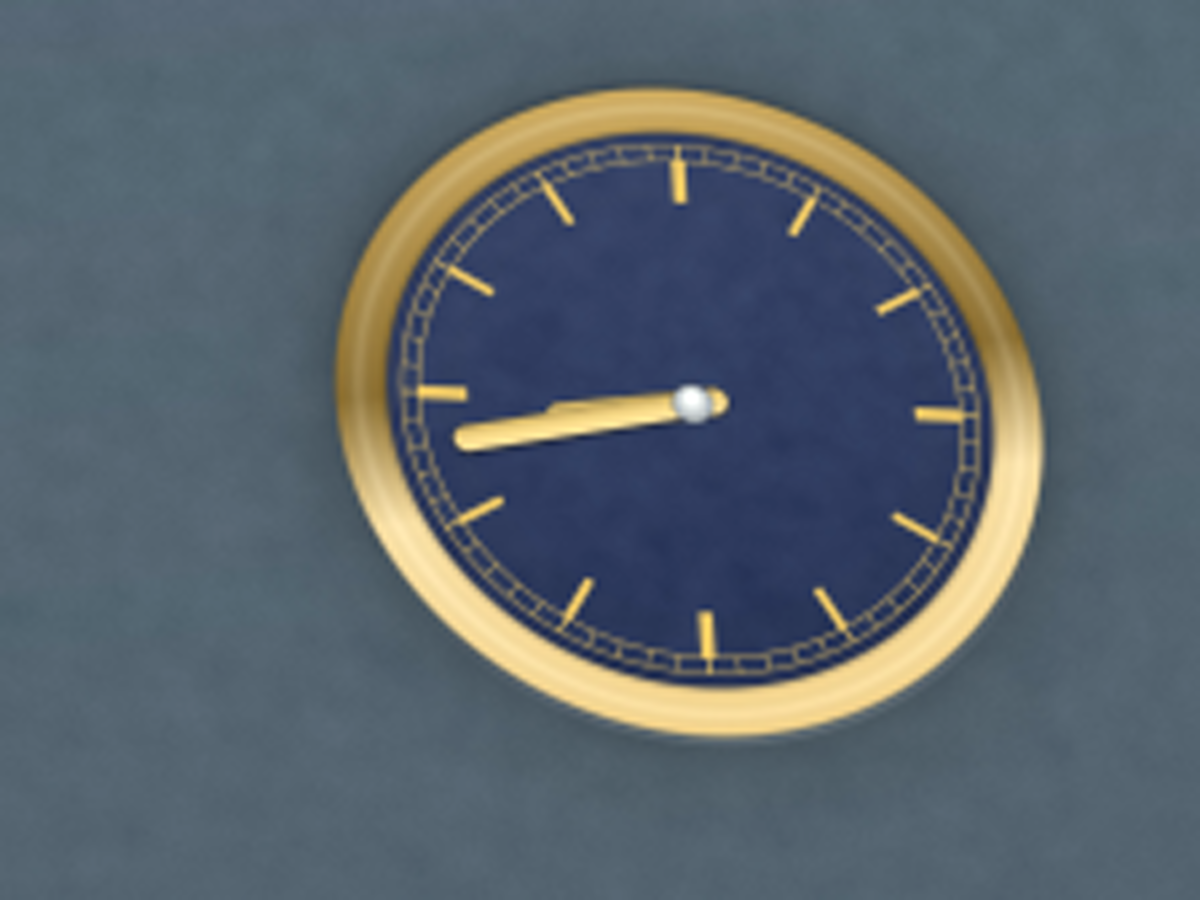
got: 8h43
